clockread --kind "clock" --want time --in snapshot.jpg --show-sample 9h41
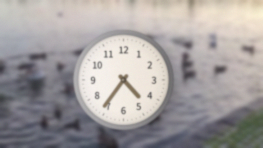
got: 4h36
